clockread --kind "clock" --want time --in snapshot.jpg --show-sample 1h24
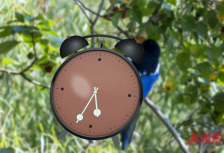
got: 5h34
